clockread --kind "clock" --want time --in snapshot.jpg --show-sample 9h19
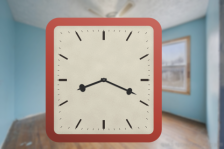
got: 8h19
